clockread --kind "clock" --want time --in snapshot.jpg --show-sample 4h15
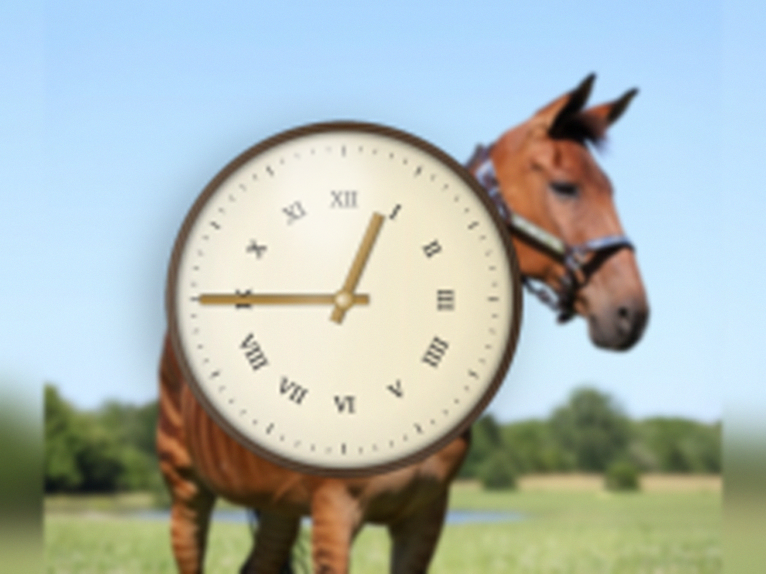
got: 12h45
